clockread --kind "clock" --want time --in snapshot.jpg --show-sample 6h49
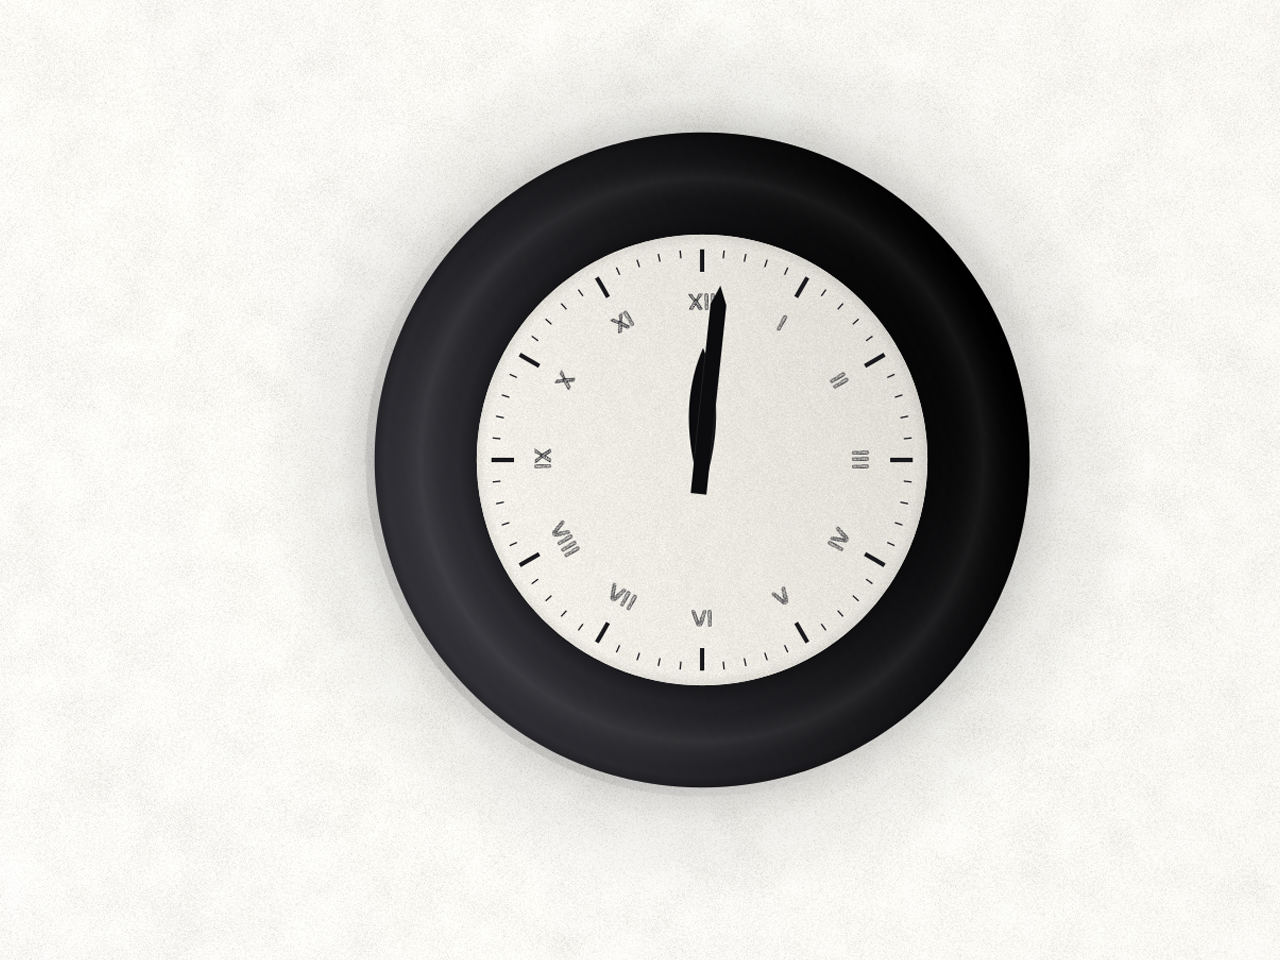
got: 12h01
